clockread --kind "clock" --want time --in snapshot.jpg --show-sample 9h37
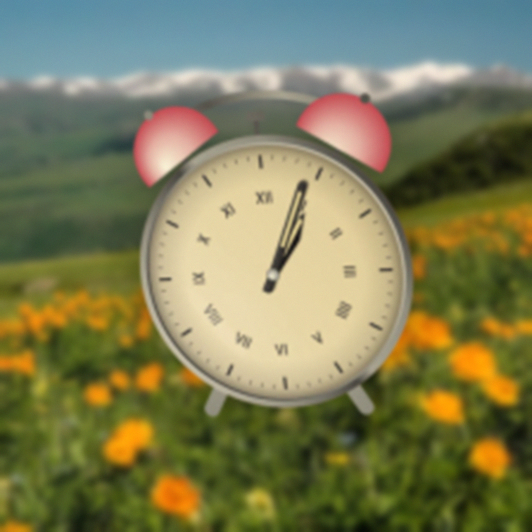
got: 1h04
